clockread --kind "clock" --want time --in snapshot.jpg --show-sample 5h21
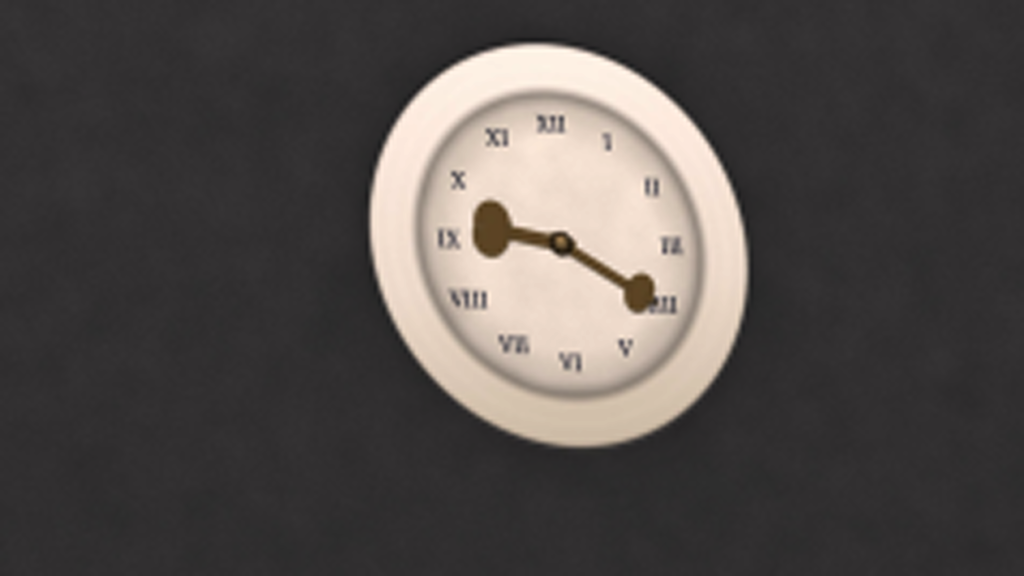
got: 9h20
